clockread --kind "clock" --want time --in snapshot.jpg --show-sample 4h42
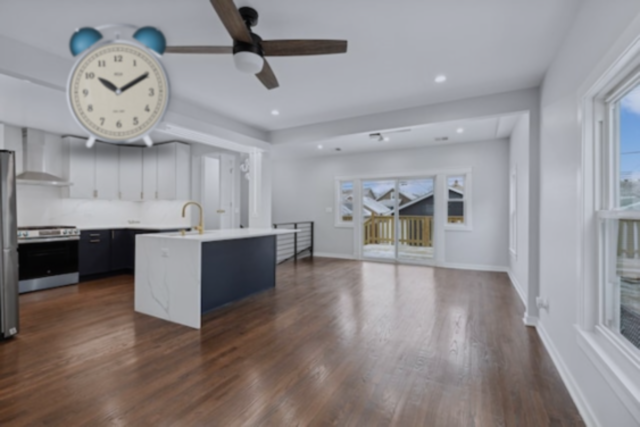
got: 10h10
